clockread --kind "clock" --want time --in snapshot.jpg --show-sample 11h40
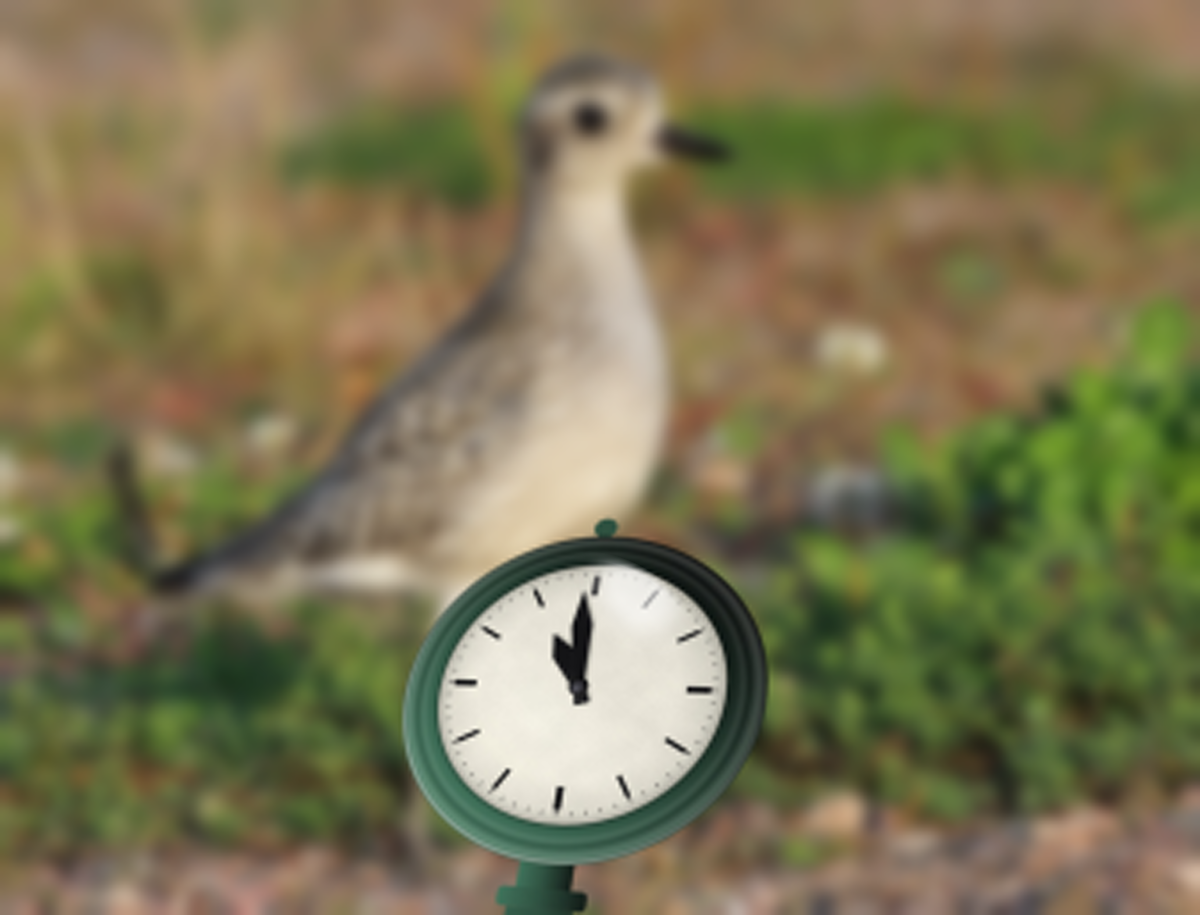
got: 10h59
